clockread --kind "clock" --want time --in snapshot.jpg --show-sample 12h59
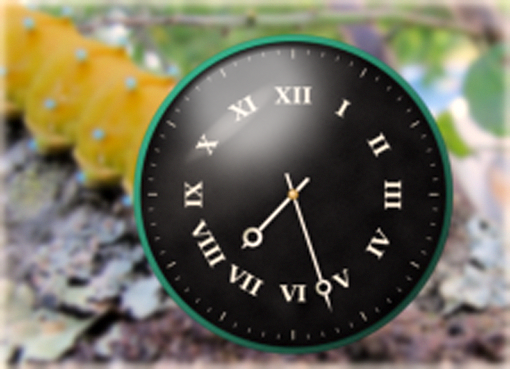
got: 7h27
